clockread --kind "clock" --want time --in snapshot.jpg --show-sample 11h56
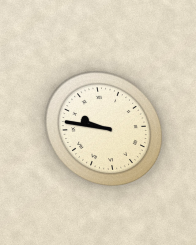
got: 9h47
